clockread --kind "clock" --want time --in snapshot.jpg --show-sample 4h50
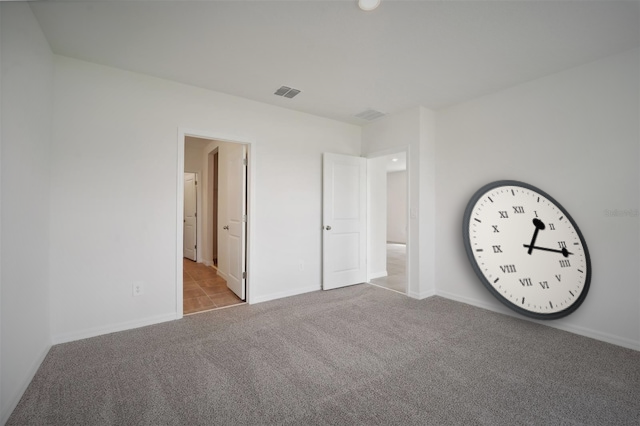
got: 1h17
